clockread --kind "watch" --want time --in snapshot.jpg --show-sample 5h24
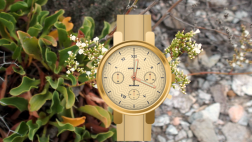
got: 12h19
